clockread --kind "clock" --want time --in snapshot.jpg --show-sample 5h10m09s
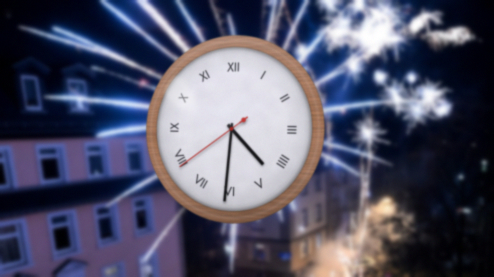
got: 4h30m39s
